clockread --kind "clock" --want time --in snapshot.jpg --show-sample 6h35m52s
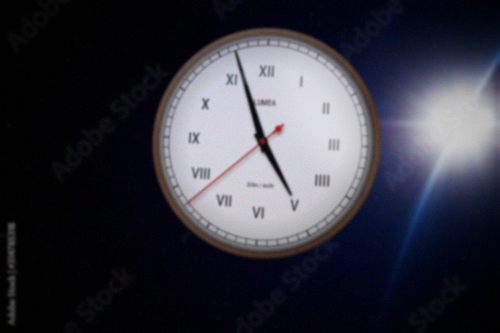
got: 4h56m38s
